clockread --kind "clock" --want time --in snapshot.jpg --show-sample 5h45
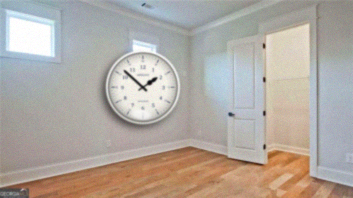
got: 1h52
